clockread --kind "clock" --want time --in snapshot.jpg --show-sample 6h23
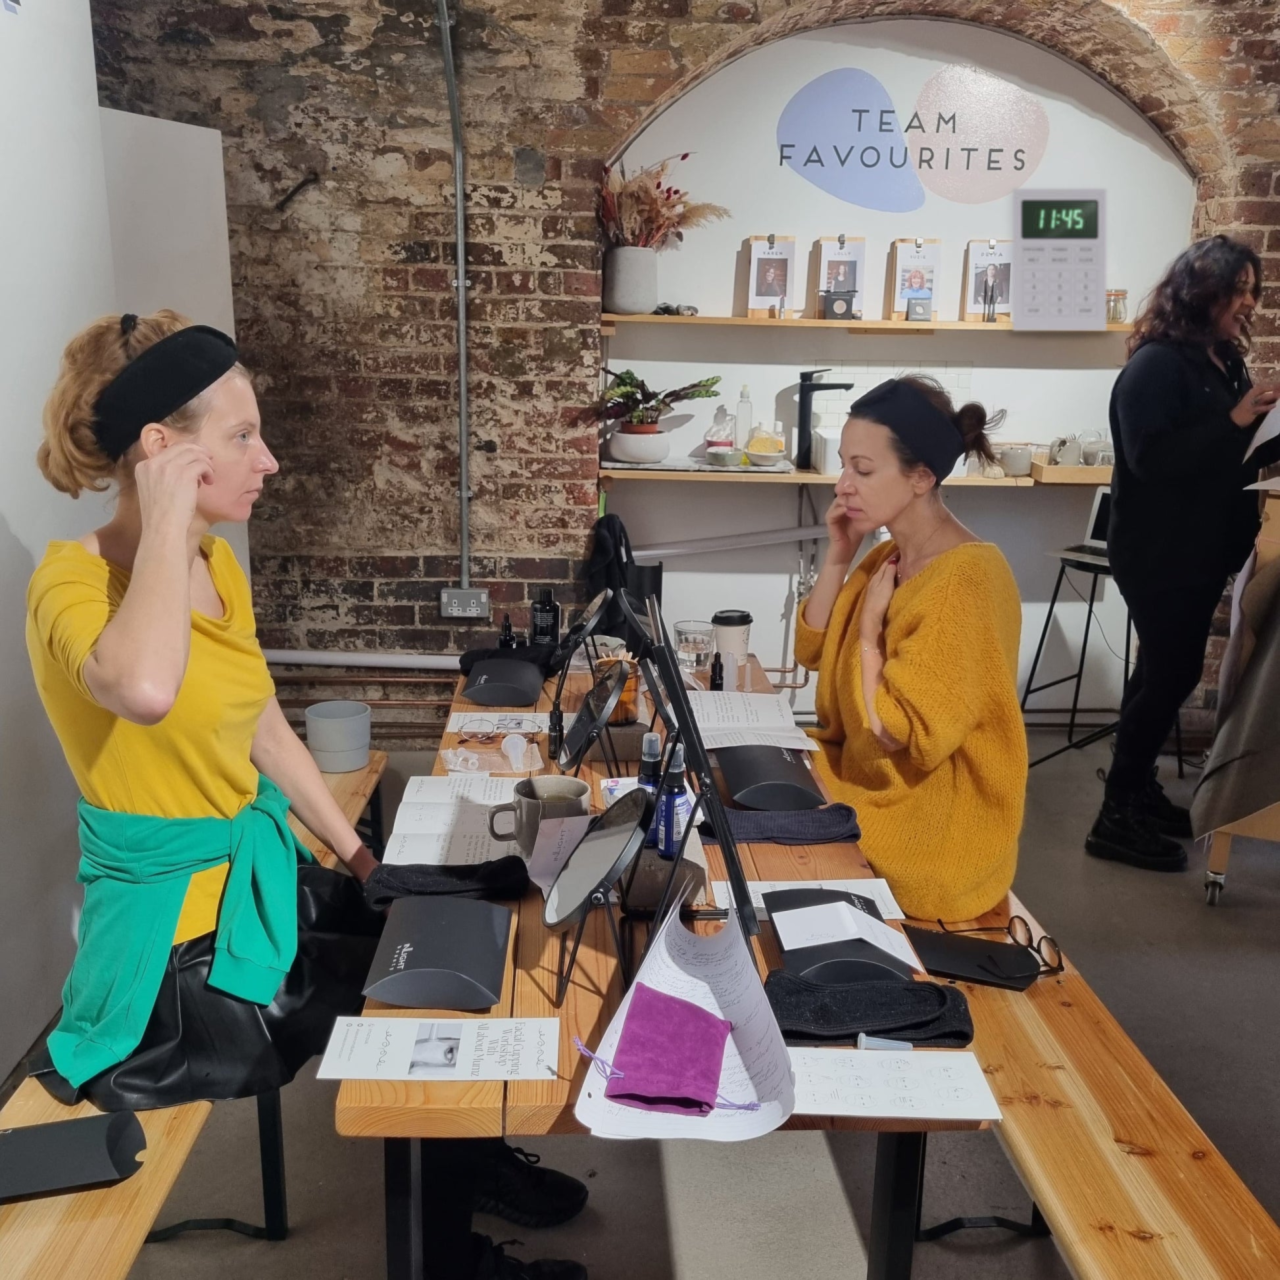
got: 11h45
